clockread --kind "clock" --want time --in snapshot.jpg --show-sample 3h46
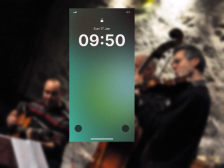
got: 9h50
